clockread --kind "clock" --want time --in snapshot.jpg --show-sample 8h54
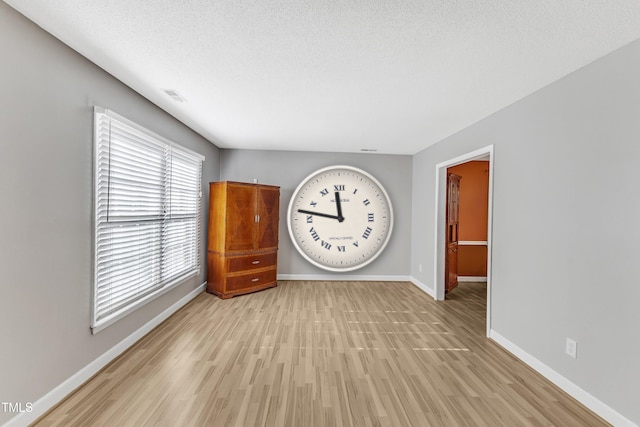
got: 11h47
